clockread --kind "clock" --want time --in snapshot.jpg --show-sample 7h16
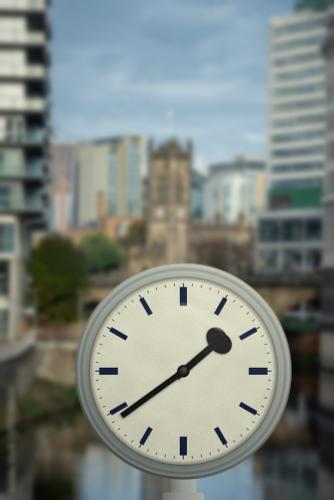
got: 1h39
